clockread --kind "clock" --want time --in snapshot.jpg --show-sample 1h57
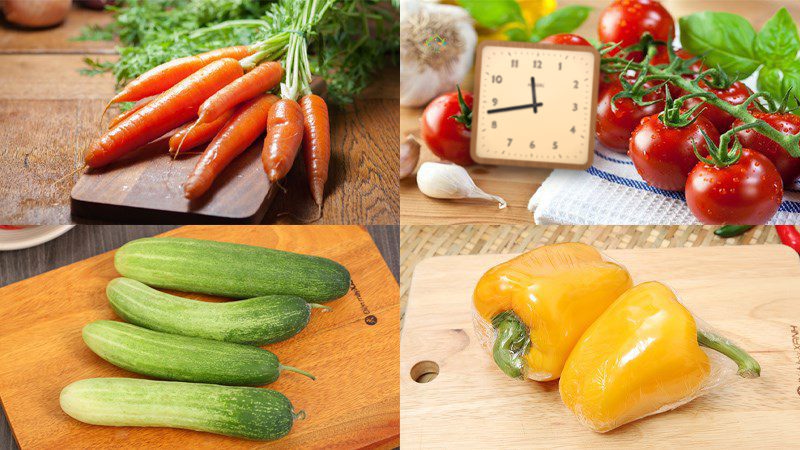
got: 11h43
